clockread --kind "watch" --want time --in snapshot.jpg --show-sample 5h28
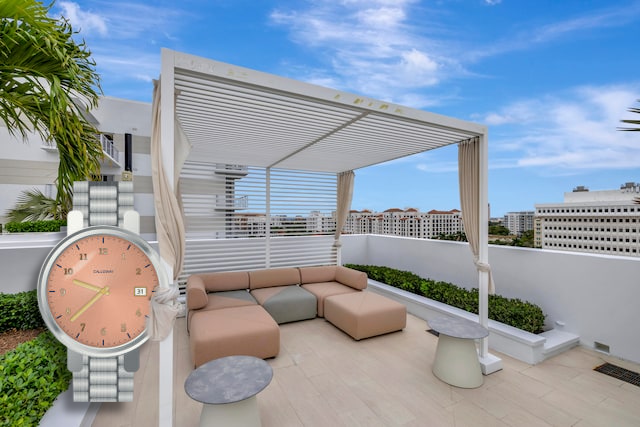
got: 9h38
